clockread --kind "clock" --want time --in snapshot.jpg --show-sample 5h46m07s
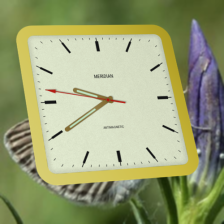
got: 9h39m47s
